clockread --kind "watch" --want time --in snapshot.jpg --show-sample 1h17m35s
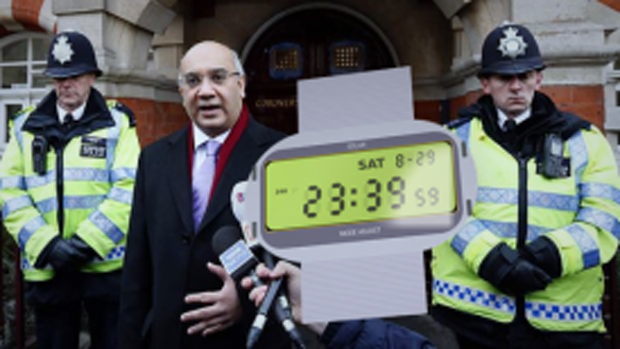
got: 23h39m59s
